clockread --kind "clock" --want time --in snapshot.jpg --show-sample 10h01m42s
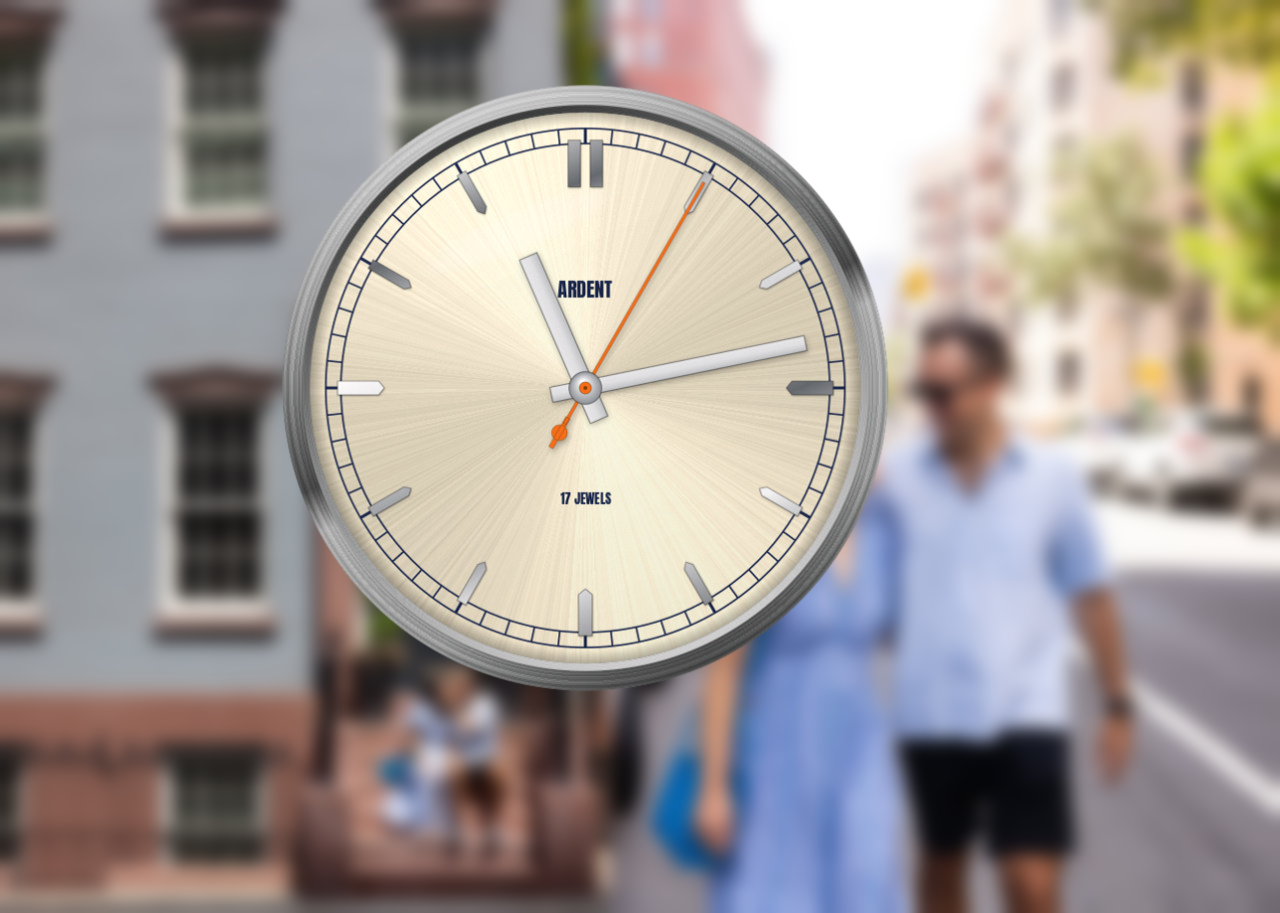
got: 11h13m05s
